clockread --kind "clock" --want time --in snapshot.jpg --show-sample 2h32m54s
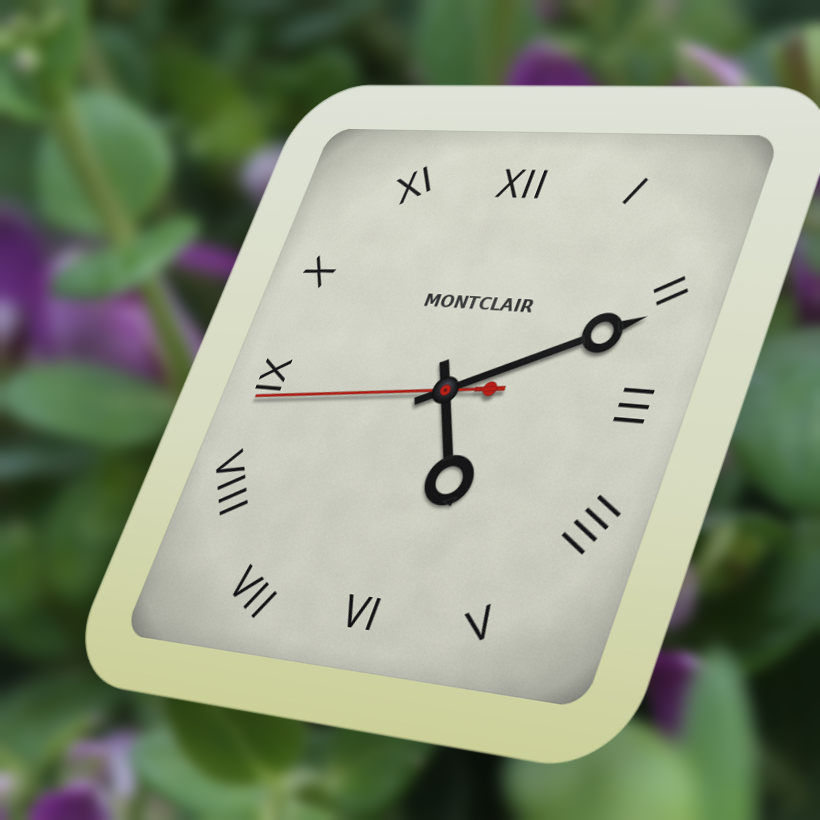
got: 5h10m44s
